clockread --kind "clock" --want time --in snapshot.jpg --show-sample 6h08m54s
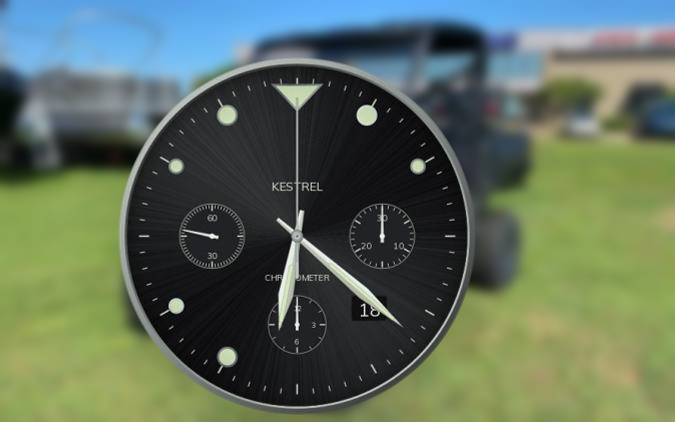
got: 6h21m47s
